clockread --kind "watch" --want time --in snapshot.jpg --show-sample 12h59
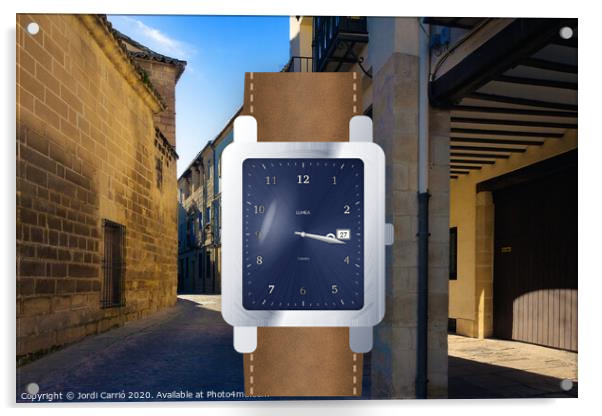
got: 3h17
